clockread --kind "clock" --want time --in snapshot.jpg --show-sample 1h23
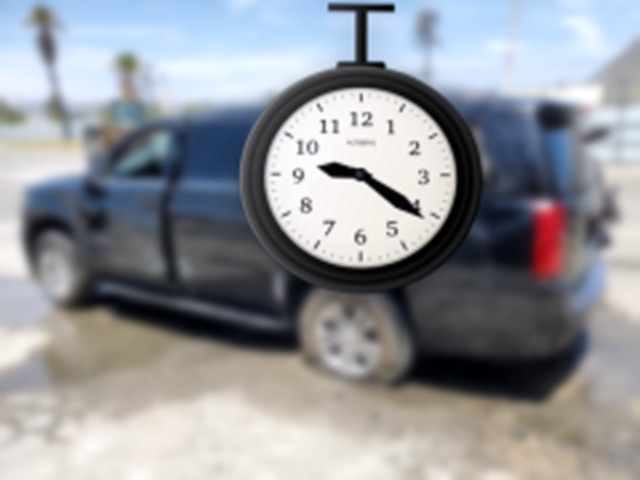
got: 9h21
